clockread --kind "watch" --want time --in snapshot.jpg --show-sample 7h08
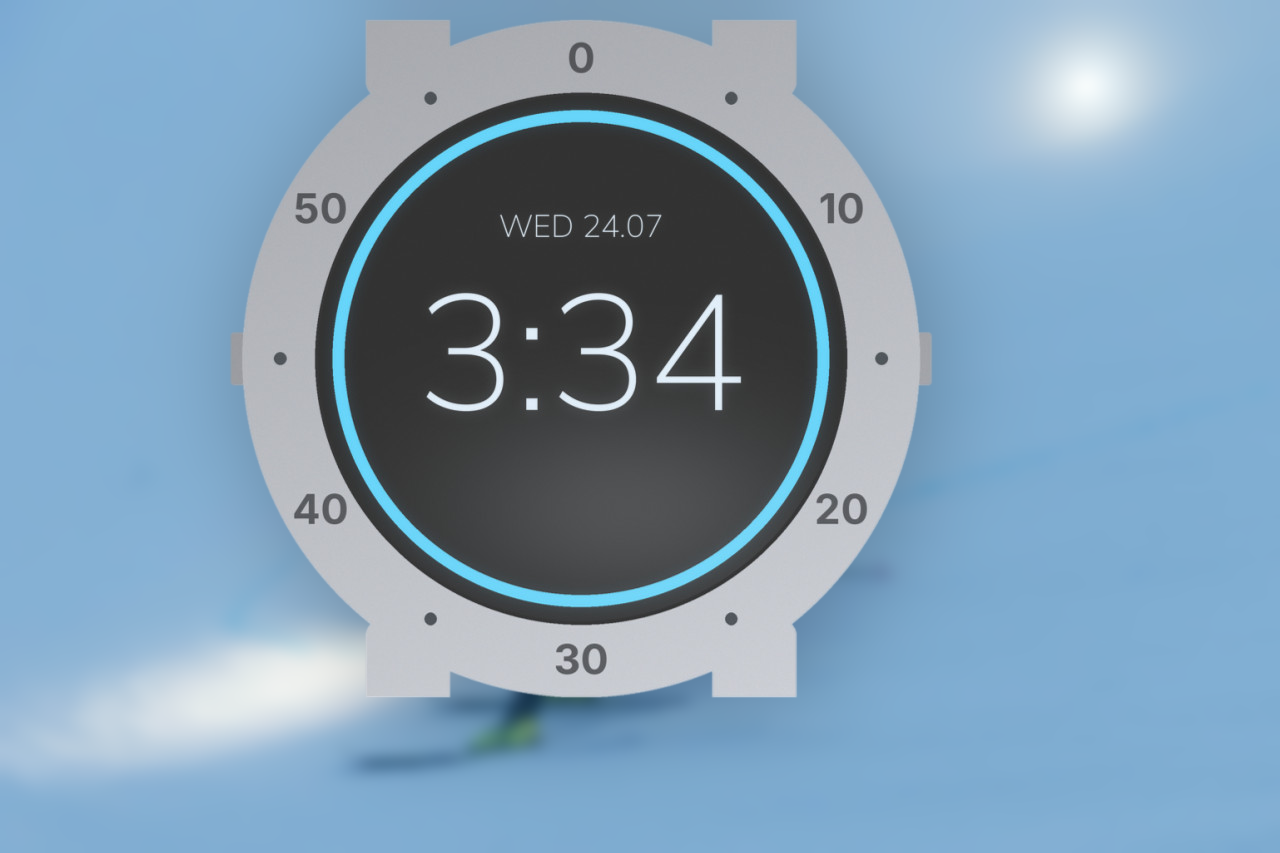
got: 3h34
